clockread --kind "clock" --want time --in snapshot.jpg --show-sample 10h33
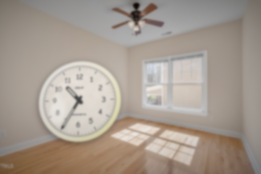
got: 10h35
